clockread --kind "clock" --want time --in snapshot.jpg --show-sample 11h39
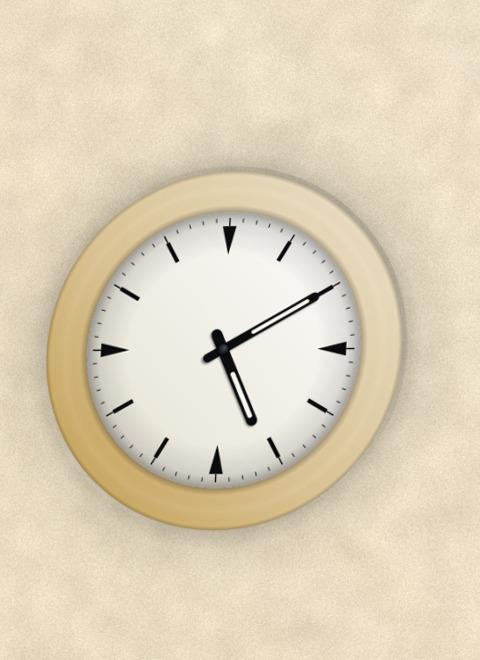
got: 5h10
